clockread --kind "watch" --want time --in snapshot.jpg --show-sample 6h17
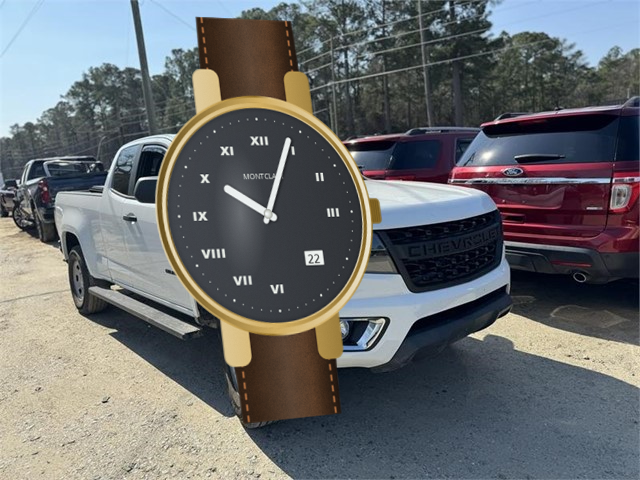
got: 10h04
